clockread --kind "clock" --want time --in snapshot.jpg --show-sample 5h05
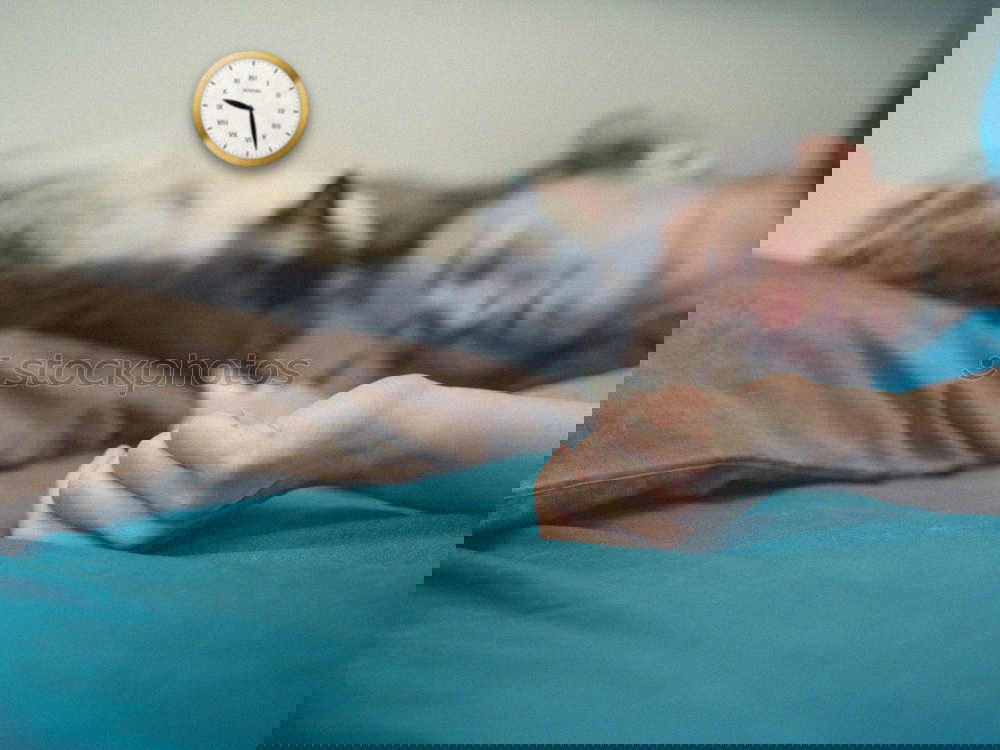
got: 9h28
